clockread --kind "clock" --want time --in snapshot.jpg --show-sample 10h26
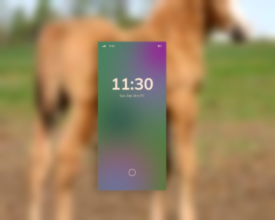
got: 11h30
